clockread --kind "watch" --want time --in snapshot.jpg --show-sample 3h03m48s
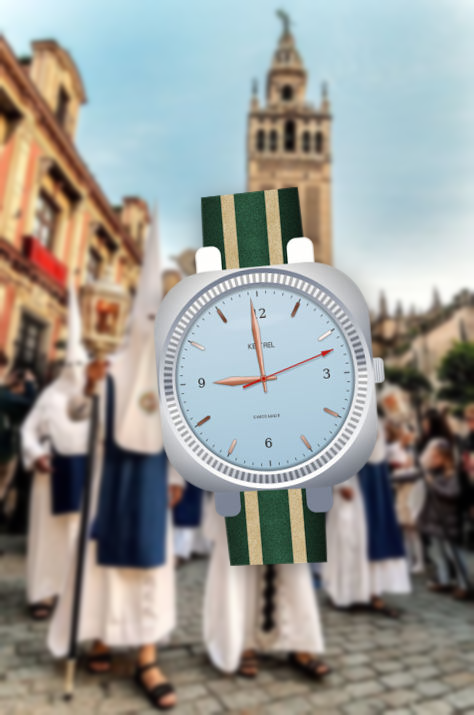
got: 8h59m12s
